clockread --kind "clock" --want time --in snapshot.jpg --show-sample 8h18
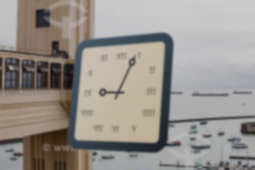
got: 9h04
